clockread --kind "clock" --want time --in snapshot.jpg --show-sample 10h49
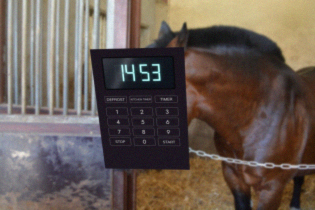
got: 14h53
